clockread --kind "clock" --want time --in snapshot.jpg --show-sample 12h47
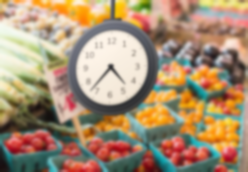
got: 4h37
